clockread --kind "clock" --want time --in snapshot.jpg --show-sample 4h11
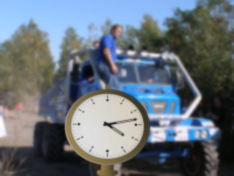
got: 4h13
